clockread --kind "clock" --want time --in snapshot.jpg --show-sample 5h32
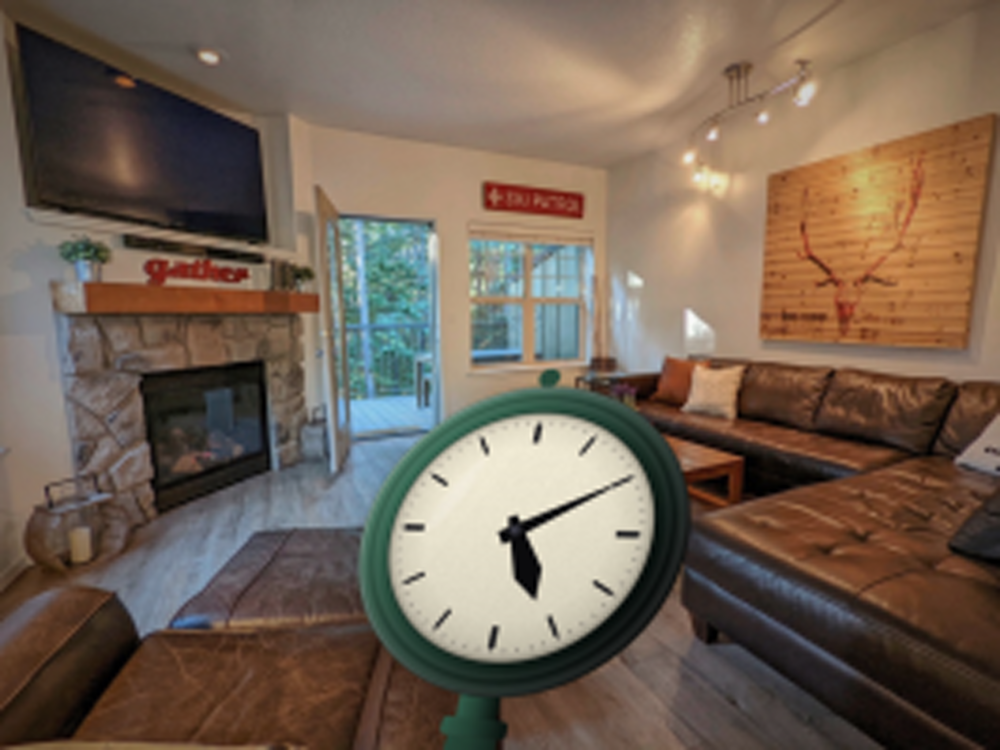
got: 5h10
